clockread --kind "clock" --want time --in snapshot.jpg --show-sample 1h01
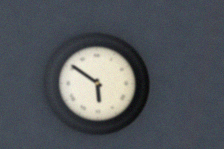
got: 5h51
